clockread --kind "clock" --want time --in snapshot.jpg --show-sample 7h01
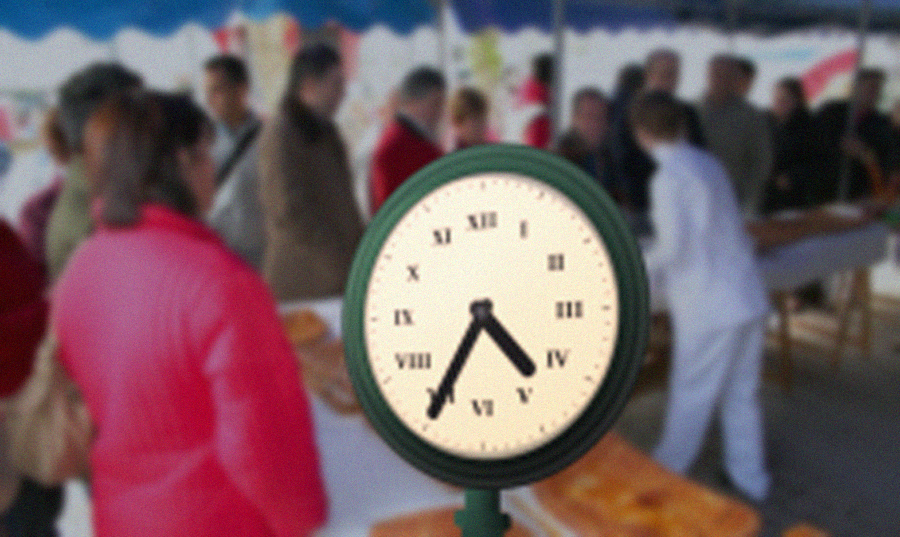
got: 4h35
